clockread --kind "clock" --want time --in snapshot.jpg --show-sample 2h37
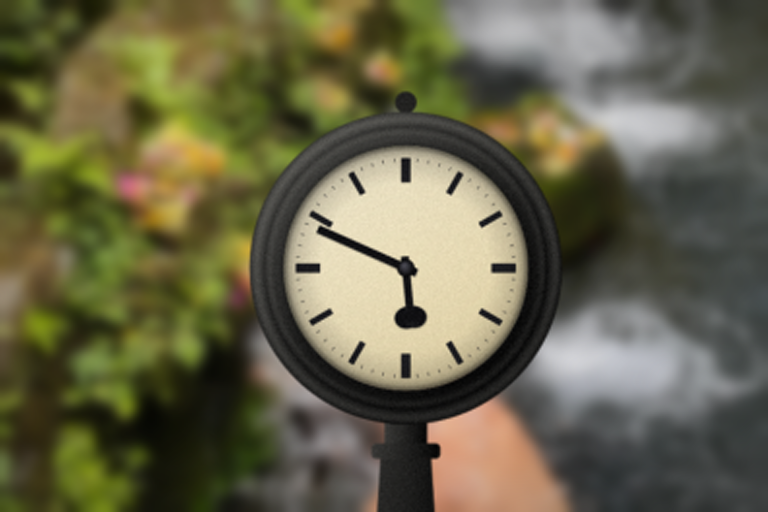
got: 5h49
